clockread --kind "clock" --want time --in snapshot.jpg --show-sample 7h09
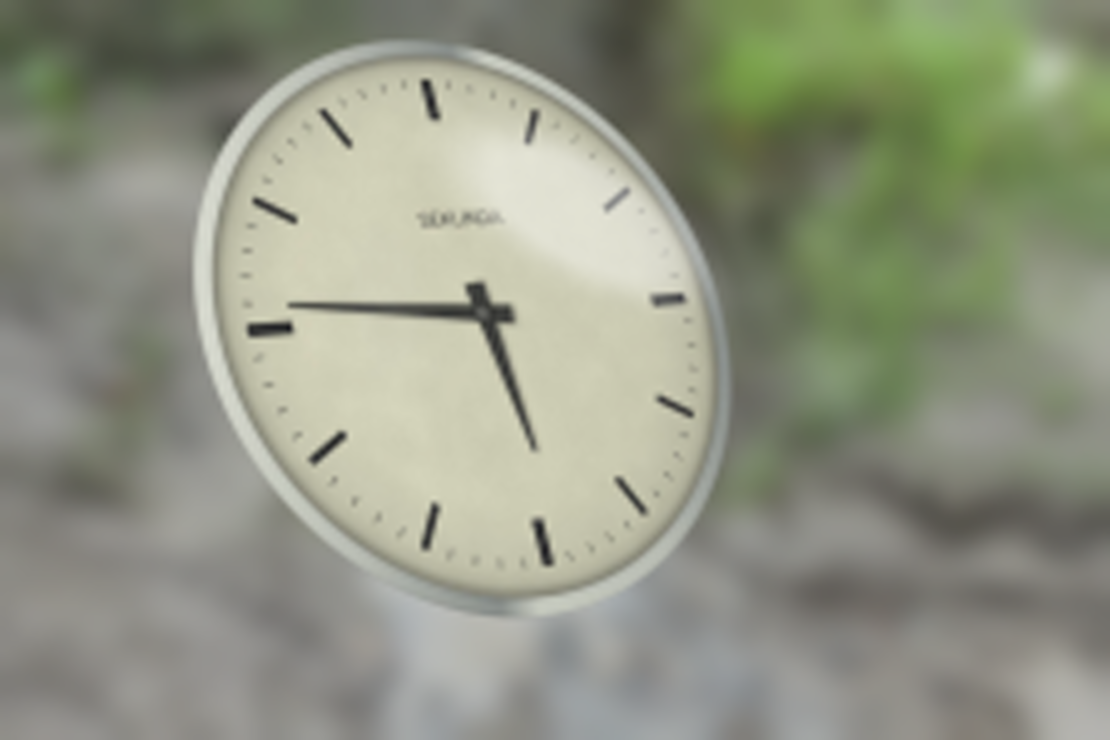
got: 5h46
